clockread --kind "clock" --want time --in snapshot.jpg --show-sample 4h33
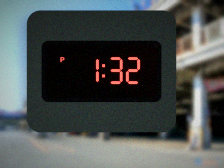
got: 1h32
